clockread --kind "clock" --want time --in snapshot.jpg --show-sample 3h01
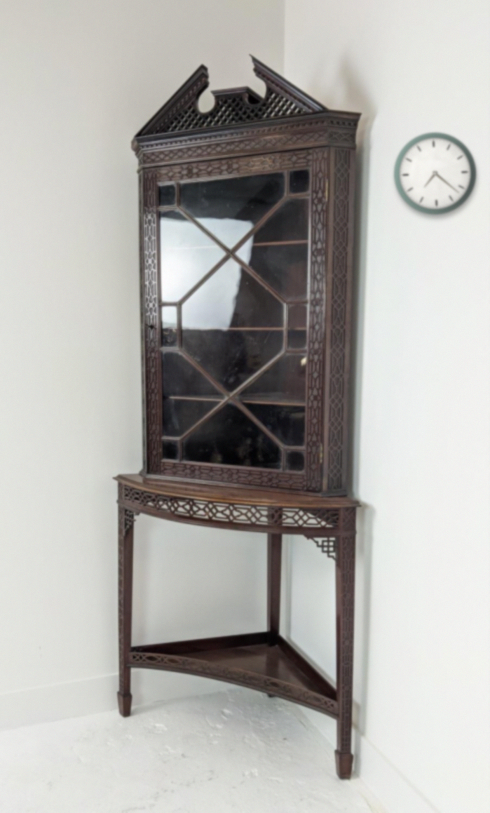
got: 7h22
